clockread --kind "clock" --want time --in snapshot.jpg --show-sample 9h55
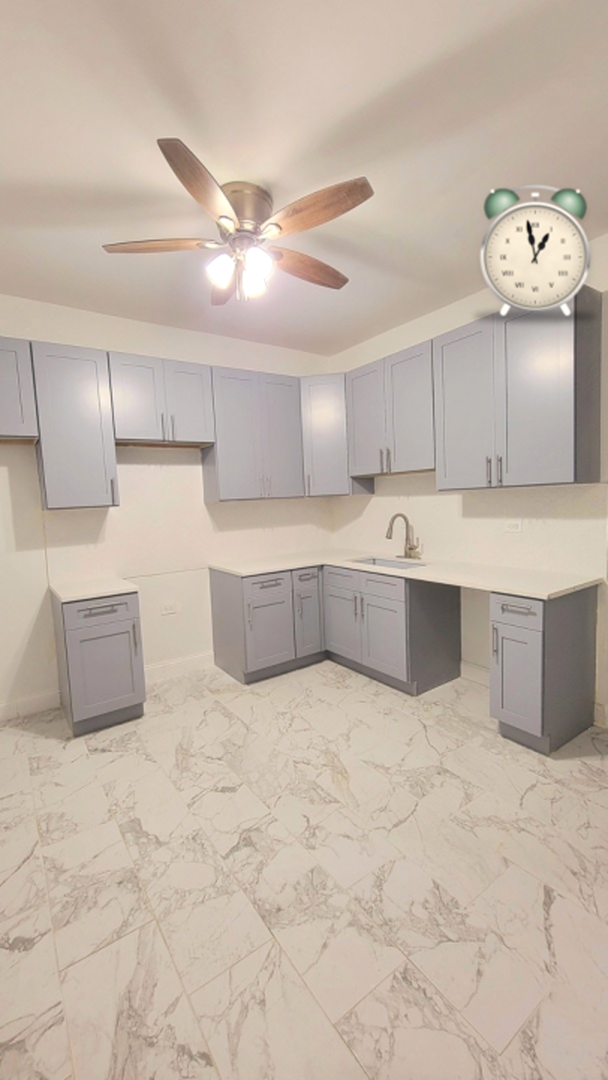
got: 12h58
